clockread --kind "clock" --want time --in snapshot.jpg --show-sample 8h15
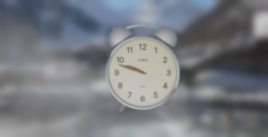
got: 9h48
